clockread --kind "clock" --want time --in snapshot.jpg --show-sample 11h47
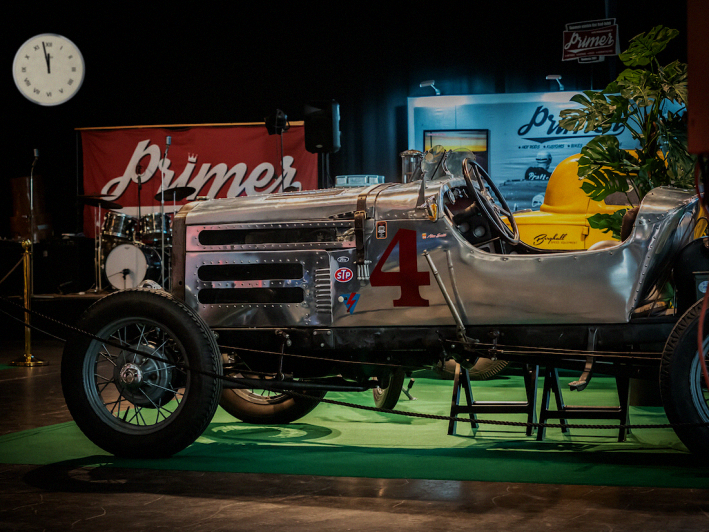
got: 11h58
